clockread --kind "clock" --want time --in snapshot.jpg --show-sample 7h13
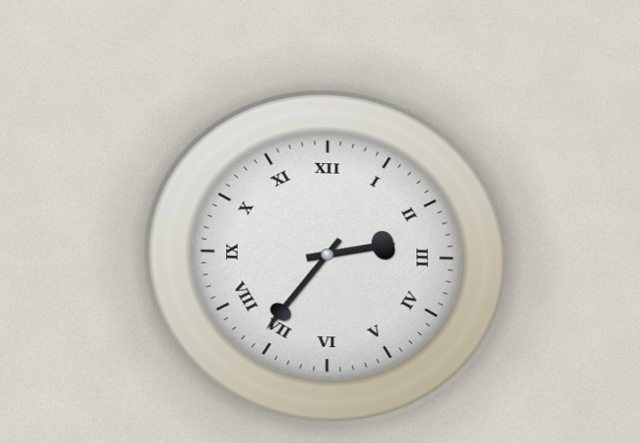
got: 2h36
